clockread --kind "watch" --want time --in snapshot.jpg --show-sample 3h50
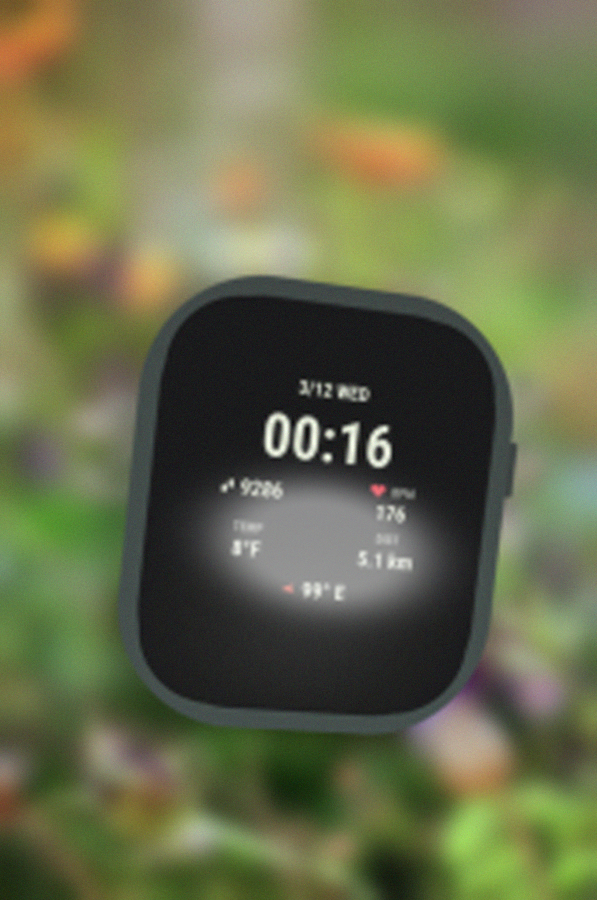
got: 0h16
